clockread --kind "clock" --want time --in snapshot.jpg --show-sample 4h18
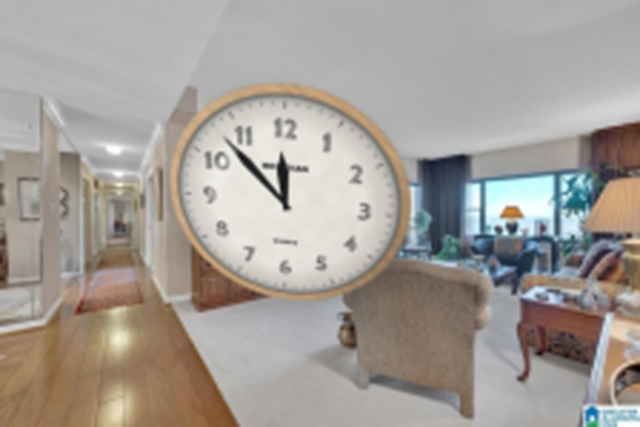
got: 11h53
